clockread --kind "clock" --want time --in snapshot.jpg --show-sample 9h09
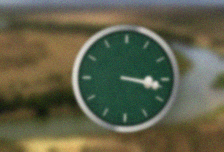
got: 3h17
